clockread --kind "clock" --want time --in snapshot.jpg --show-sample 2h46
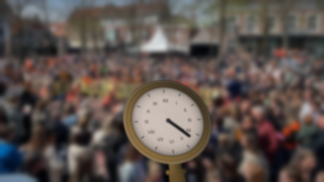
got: 4h22
